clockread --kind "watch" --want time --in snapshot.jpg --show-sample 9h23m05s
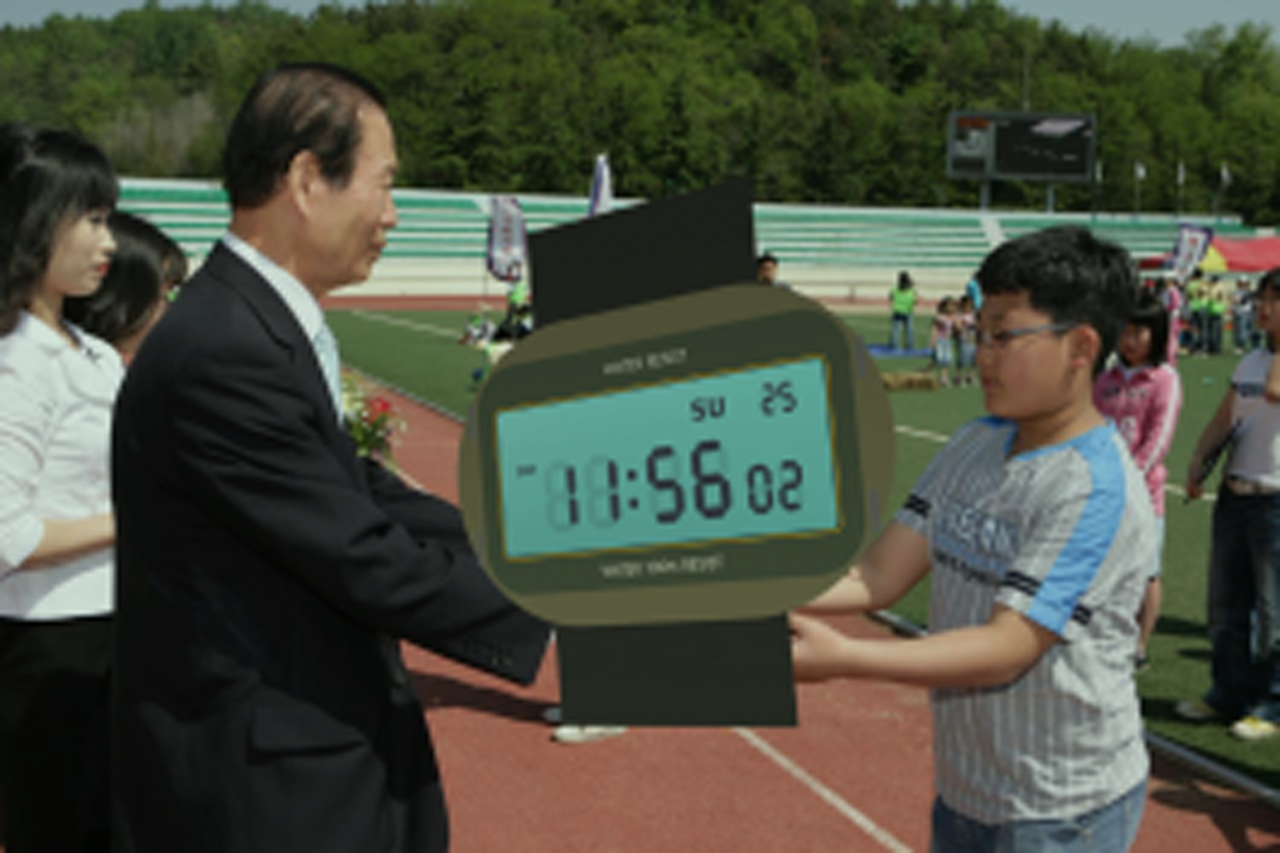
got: 11h56m02s
